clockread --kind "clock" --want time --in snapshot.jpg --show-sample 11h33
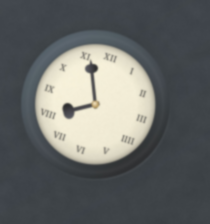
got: 7h56
